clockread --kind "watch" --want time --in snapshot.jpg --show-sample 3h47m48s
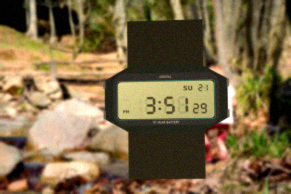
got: 3h51m29s
